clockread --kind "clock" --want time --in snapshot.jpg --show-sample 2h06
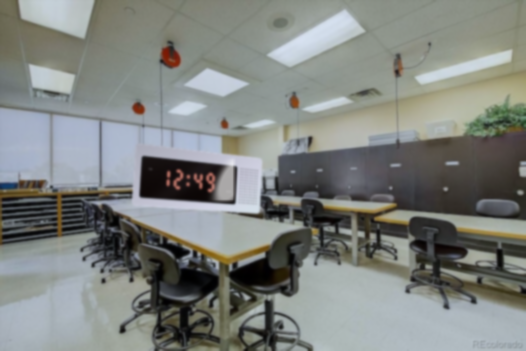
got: 12h49
